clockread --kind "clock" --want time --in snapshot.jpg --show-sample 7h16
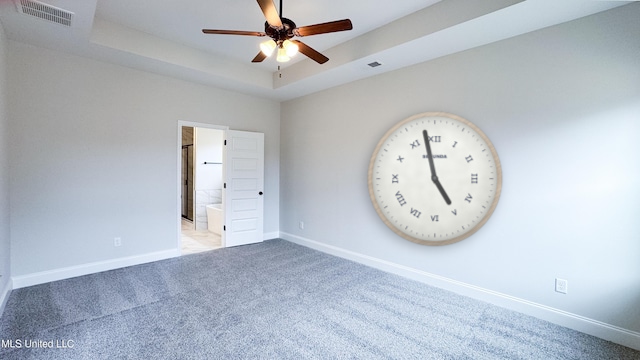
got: 4h58
